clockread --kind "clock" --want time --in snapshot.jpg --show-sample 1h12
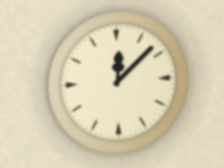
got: 12h08
